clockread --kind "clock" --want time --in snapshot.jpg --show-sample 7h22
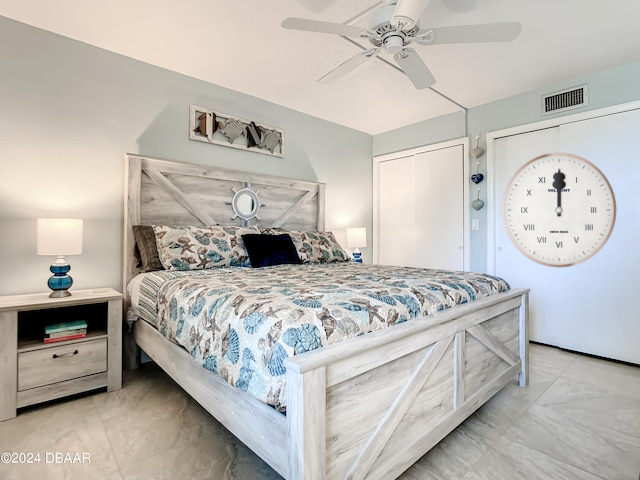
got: 12h00
